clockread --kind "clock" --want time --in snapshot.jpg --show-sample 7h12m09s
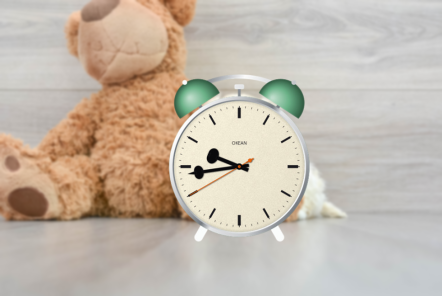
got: 9h43m40s
